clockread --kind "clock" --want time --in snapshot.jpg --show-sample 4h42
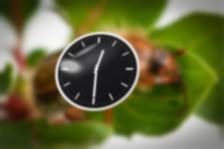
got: 12h30
